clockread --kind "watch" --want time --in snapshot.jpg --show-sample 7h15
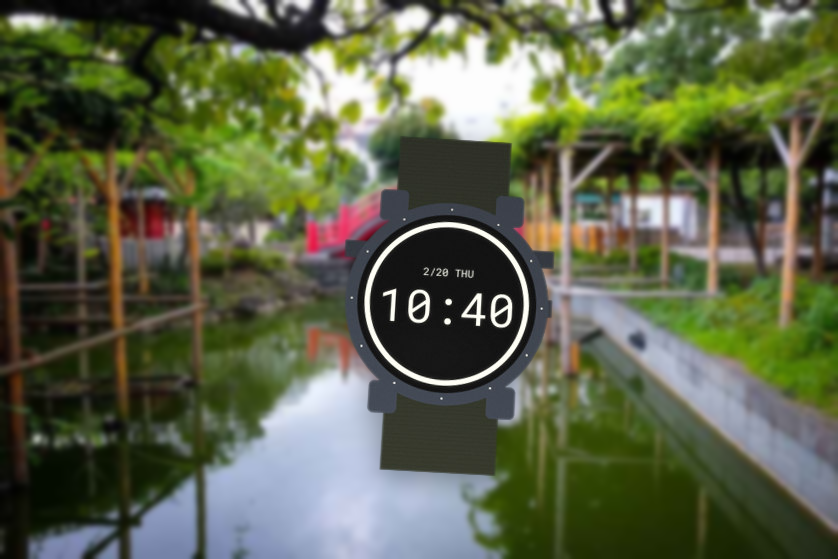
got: 10h40
